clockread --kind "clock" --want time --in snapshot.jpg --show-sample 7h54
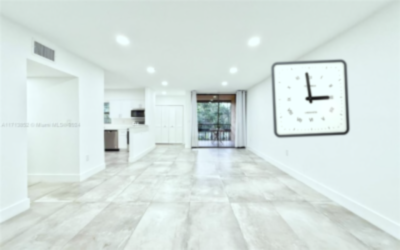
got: 2h59
